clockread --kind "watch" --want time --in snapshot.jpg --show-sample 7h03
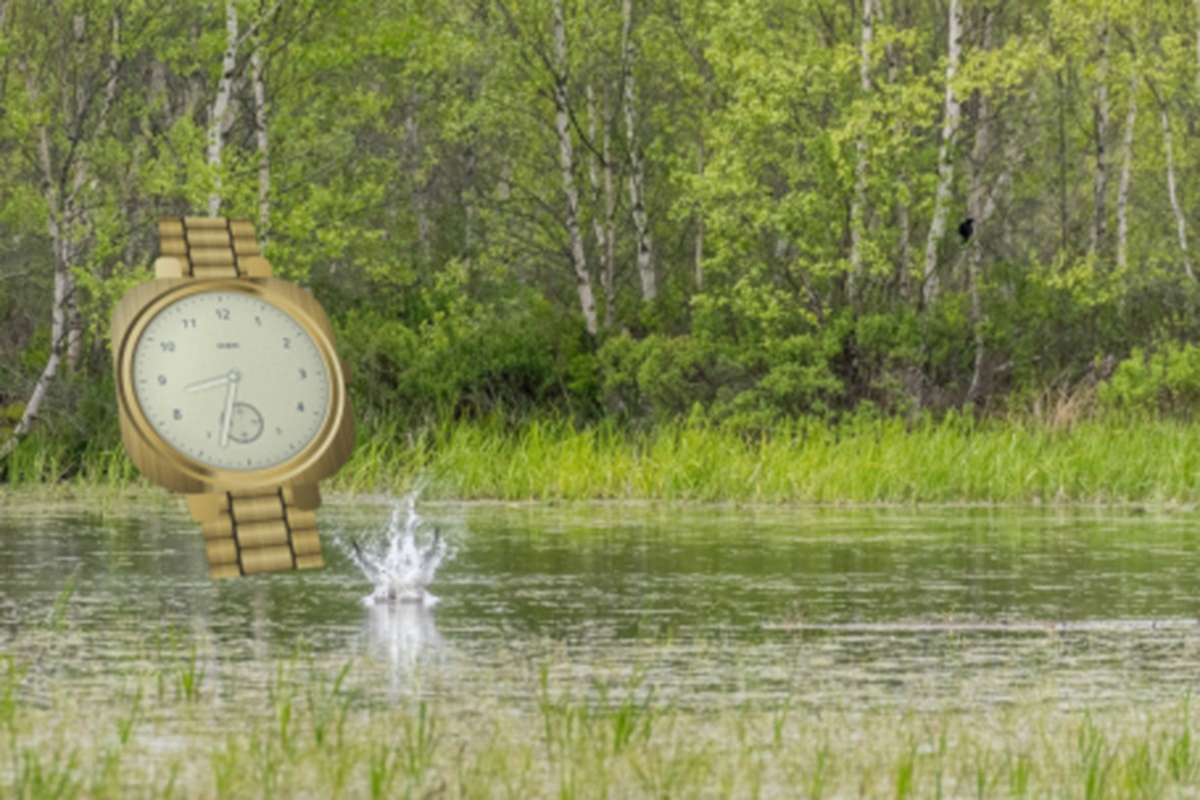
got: 8h33
